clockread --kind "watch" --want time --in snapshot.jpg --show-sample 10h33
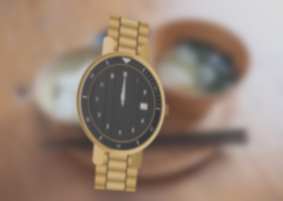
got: 12h00
